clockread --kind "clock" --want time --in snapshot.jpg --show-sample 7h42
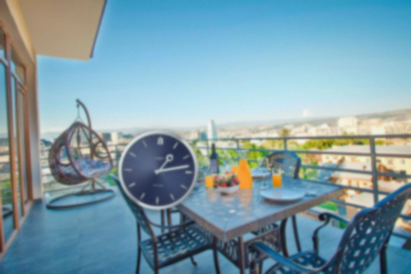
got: 1h13
